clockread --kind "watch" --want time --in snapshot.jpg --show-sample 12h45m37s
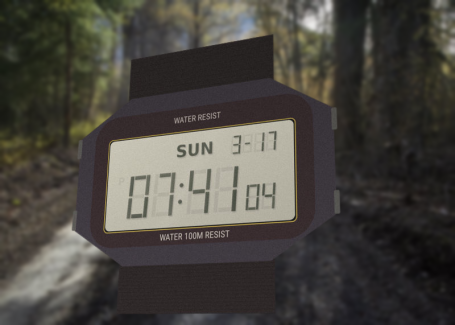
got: 7h41m04s
